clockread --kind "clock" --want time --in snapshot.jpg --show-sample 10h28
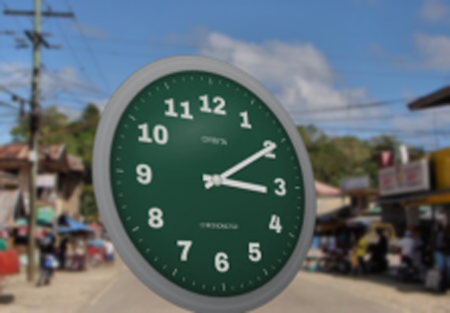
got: 3h10
